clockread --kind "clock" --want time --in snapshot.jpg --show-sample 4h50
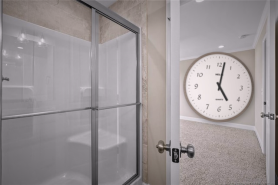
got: 5h02
